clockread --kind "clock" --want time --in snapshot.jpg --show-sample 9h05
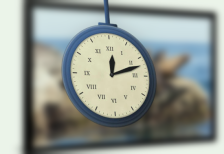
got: 12h12
